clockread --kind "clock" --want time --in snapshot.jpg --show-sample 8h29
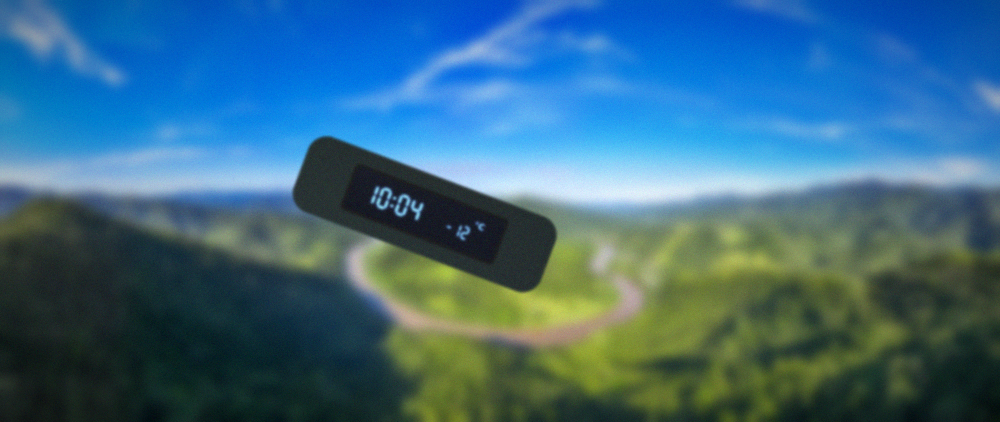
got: 10h04
